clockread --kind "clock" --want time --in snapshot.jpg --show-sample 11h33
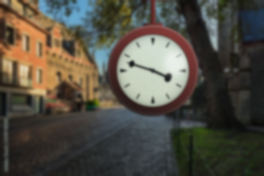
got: 3h48
